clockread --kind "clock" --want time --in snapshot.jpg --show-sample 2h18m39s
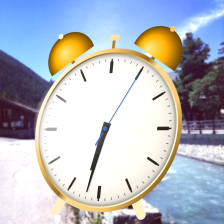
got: 6h32m05s
